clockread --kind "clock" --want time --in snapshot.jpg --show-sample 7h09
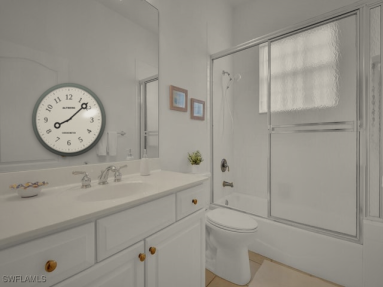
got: 8h08
